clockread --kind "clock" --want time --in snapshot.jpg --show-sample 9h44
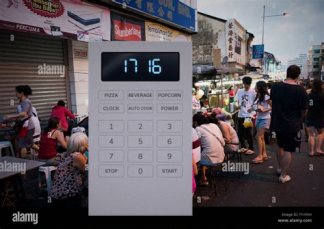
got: 17h16
